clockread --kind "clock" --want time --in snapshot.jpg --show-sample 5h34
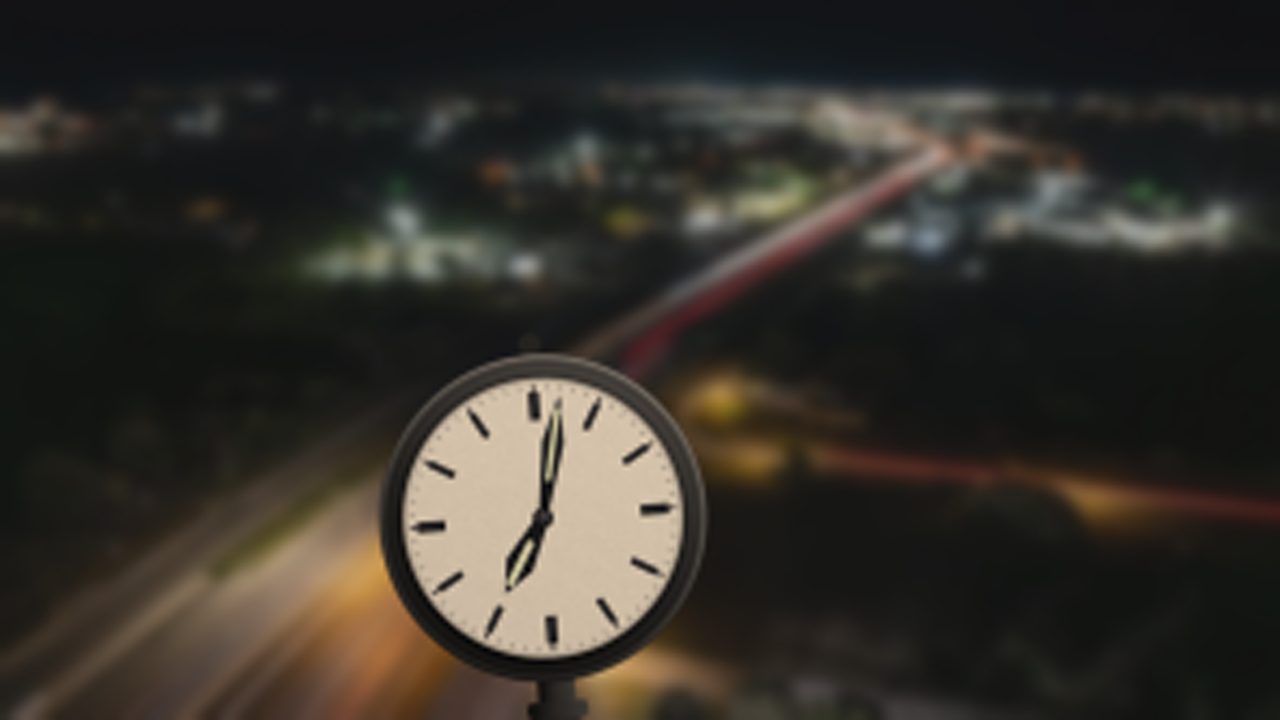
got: 7h02
